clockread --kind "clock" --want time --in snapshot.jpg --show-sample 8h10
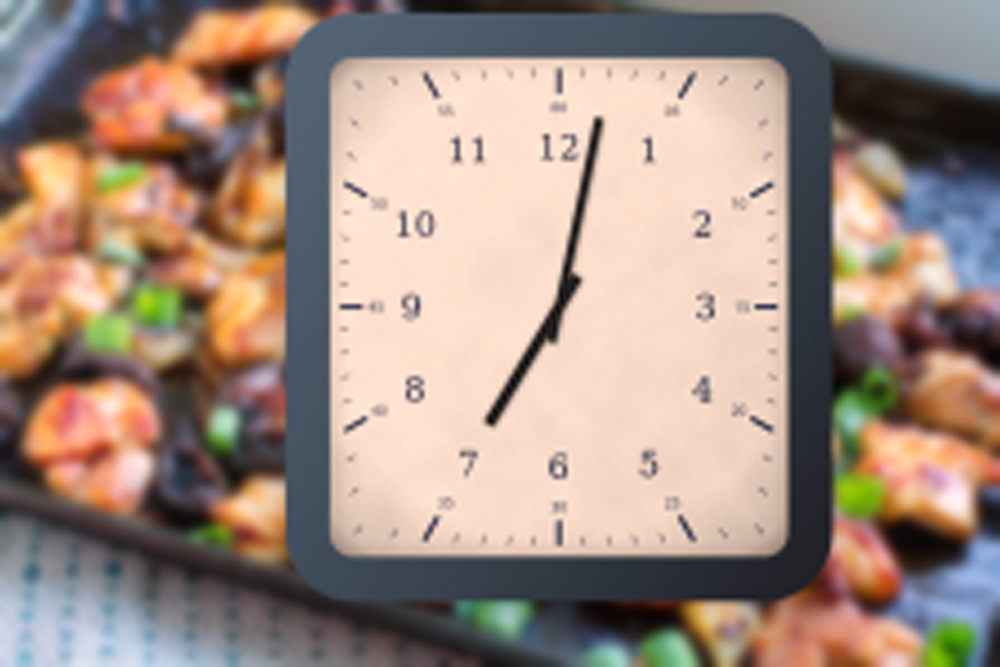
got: 7h02
